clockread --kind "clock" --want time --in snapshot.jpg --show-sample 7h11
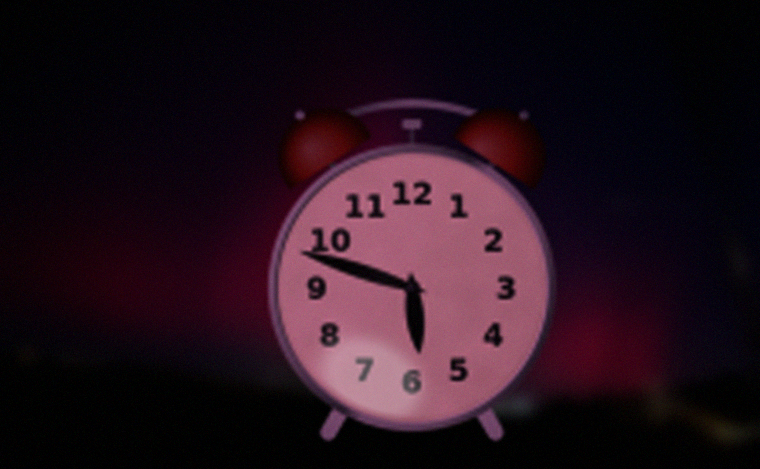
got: 5h48
